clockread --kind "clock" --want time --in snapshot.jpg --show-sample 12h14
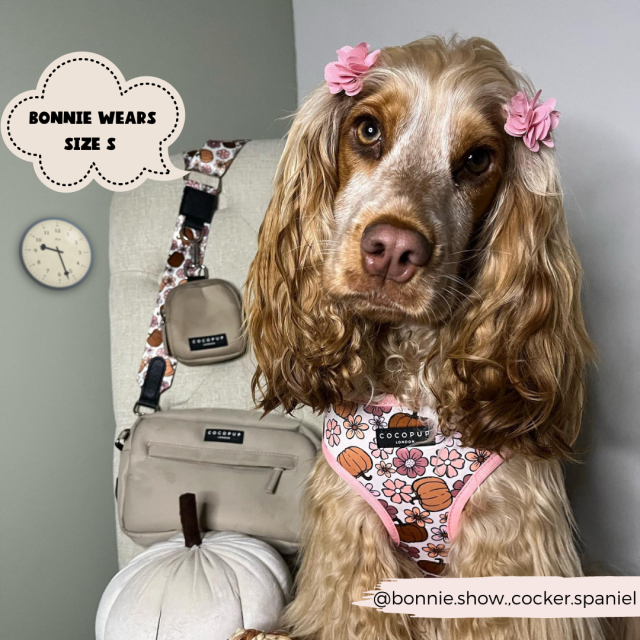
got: 9h27
